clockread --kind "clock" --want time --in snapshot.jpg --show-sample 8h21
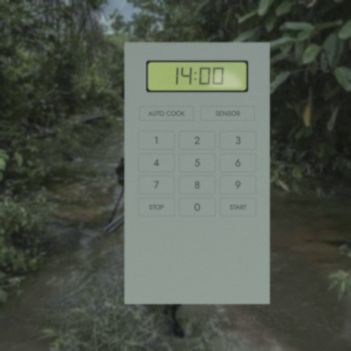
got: 14h00
